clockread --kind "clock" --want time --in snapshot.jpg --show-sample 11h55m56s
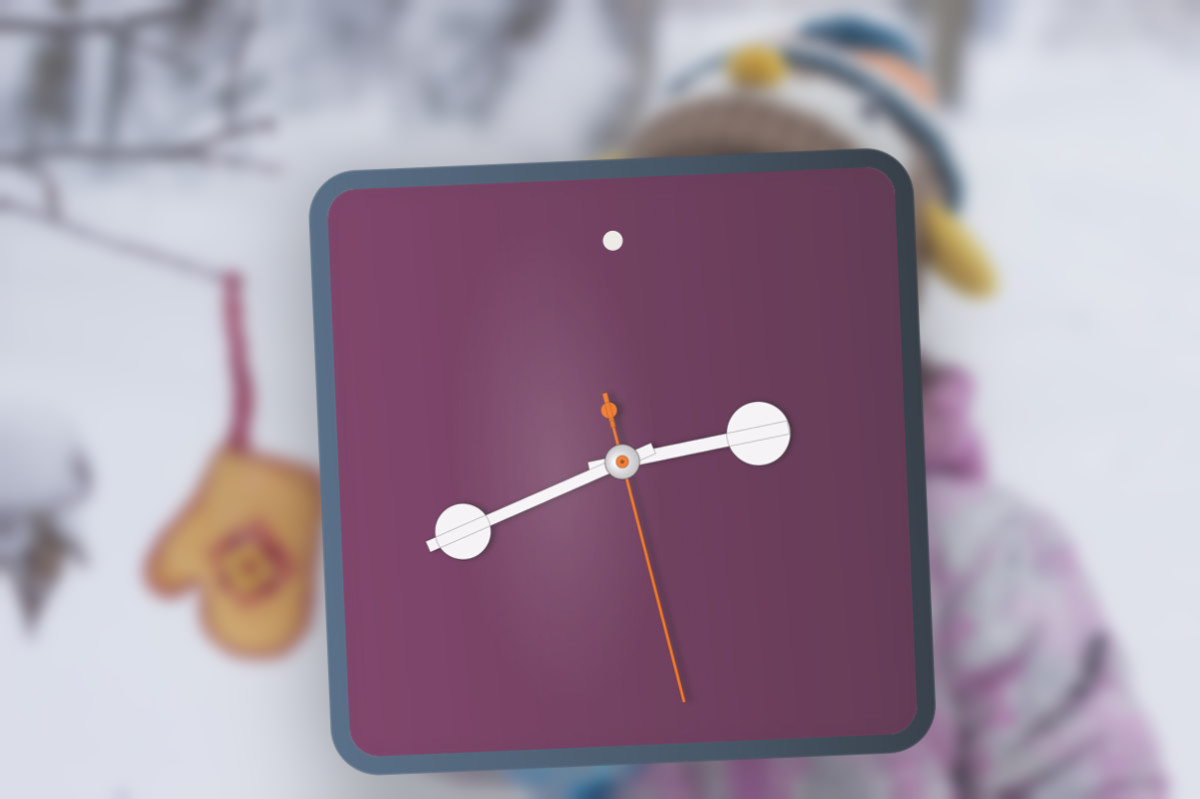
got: 2h41m28s
